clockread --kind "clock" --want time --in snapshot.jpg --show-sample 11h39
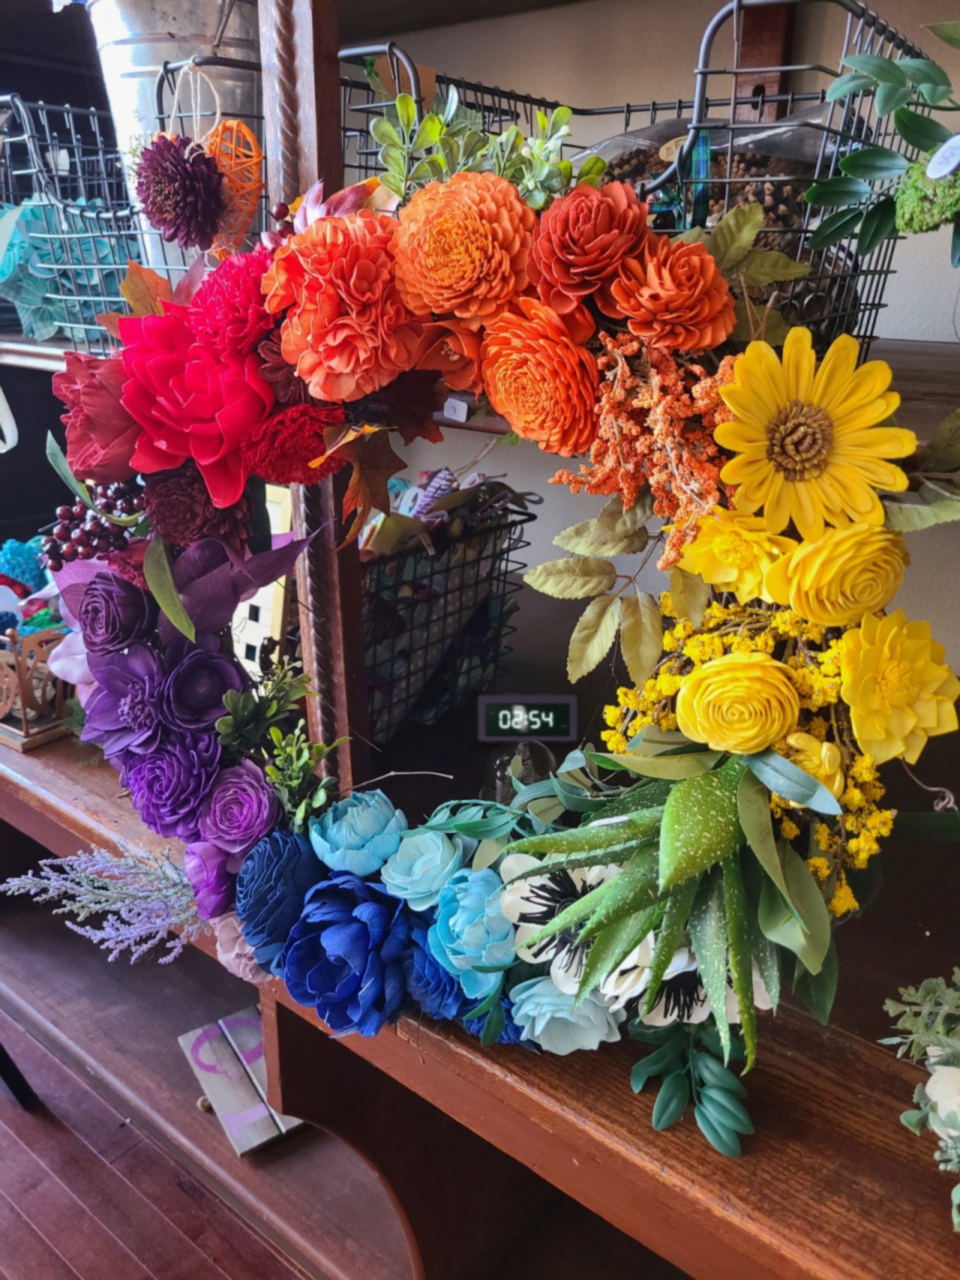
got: 2h54
